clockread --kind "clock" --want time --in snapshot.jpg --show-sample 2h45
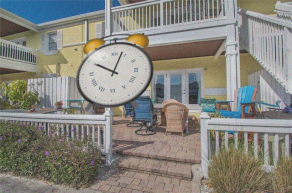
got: 10h03
